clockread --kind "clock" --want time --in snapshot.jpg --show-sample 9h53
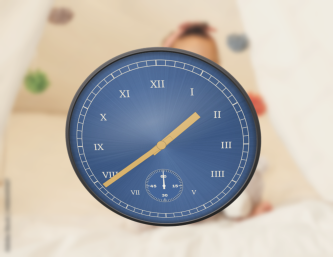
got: 1h39
